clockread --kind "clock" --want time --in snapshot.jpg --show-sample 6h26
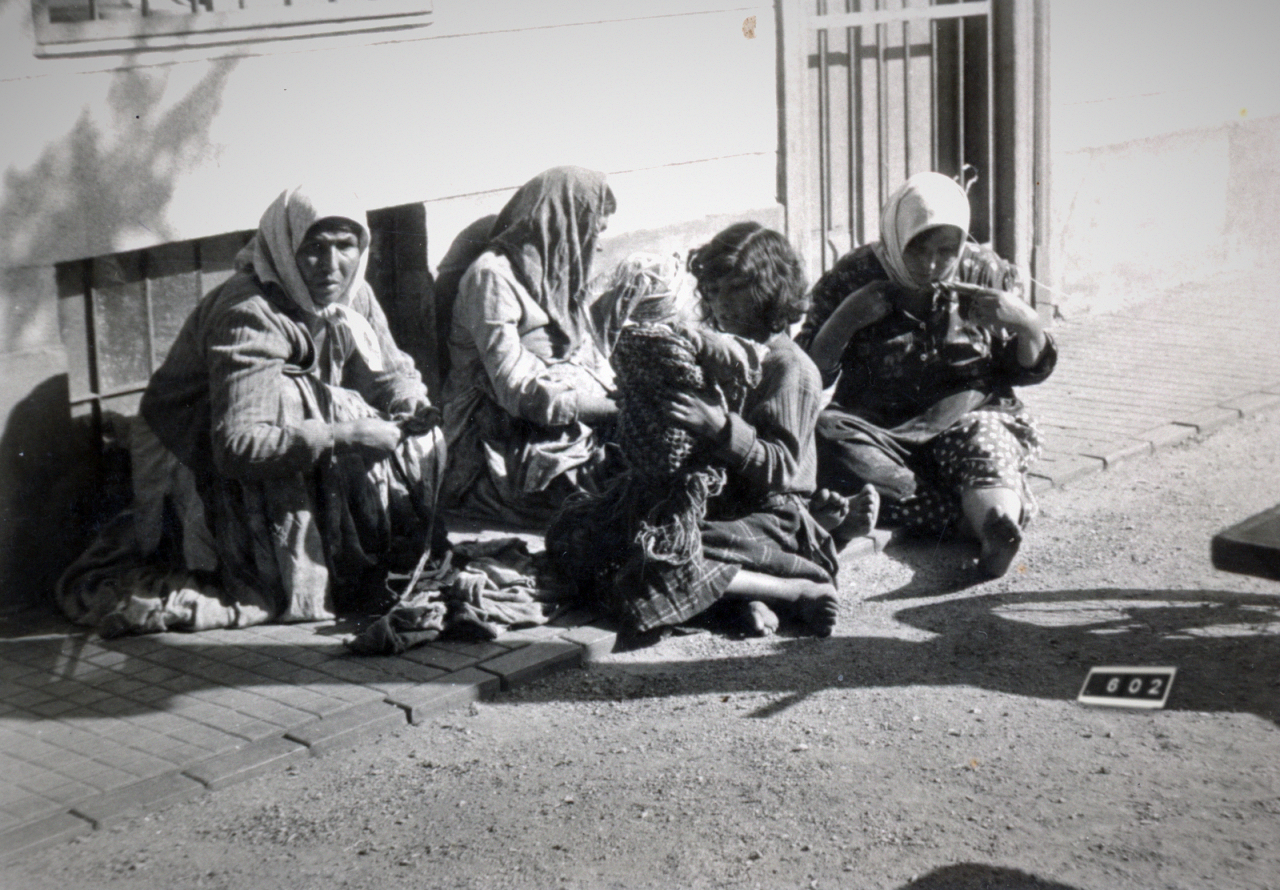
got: 6h02
